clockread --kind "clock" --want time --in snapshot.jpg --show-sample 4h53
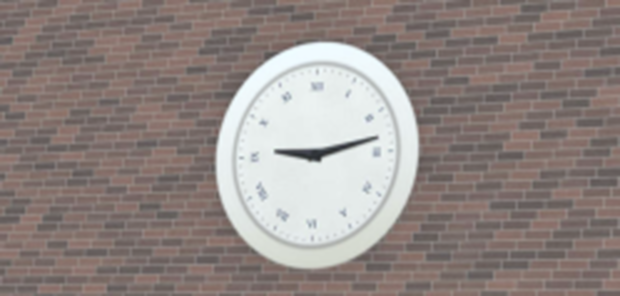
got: 9h13
